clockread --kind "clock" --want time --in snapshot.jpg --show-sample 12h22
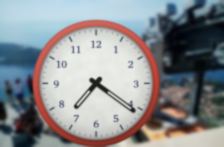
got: 7h21
